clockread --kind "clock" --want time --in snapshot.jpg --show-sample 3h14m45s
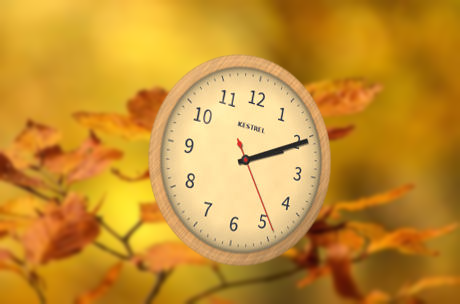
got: 2h10m24s
